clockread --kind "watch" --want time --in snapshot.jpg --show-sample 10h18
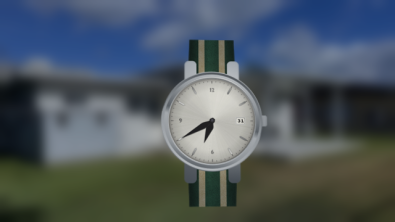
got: 6h40
